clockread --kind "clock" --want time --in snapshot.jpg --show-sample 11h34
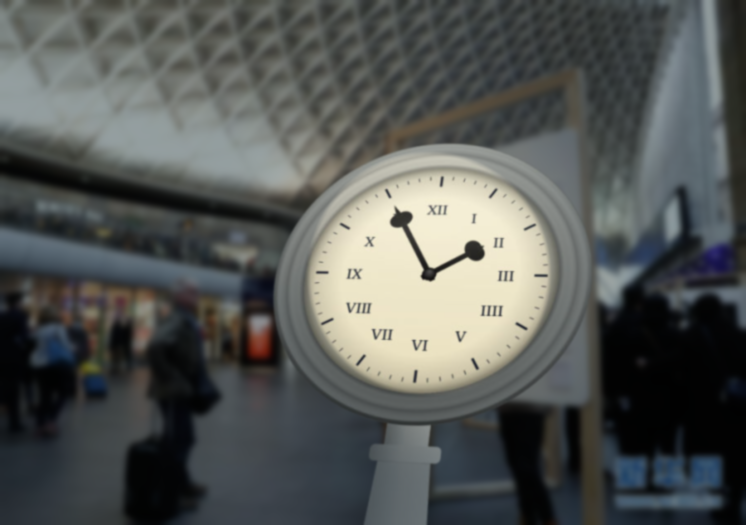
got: 1h55
